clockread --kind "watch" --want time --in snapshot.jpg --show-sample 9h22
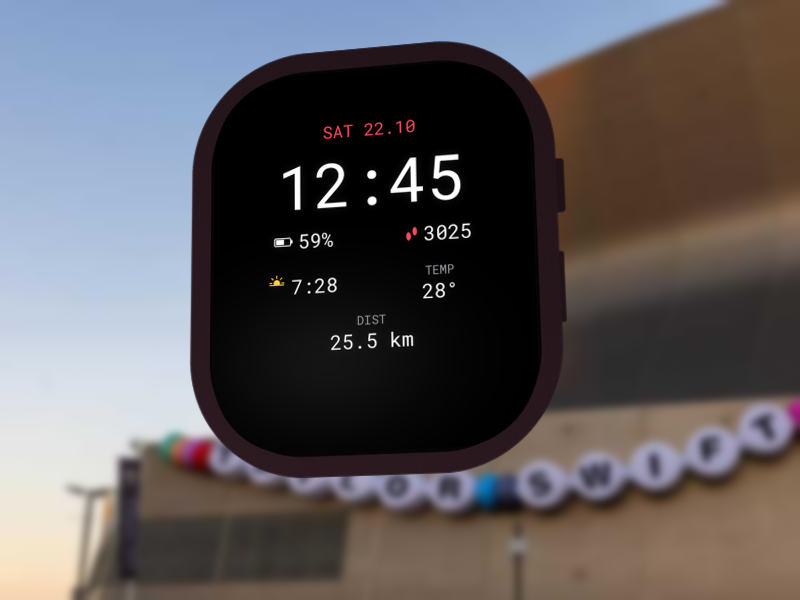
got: 12h45
